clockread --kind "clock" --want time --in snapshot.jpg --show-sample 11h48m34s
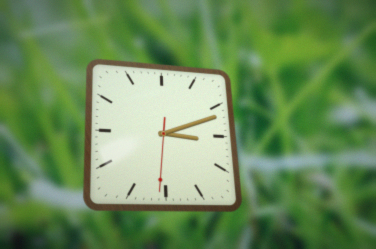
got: 3h11m31s
